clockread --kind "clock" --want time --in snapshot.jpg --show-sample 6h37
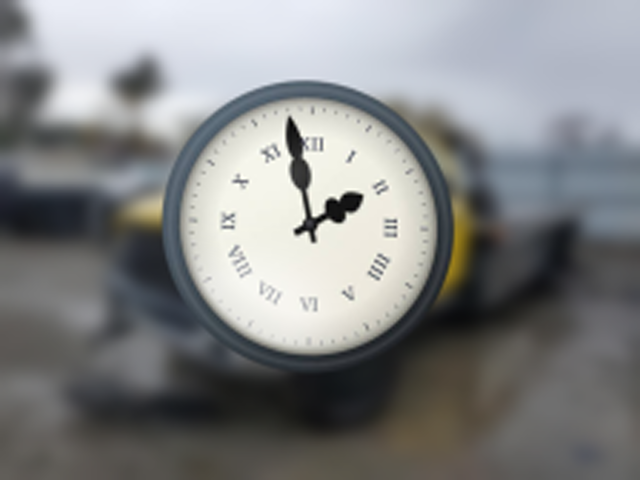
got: 1h58
